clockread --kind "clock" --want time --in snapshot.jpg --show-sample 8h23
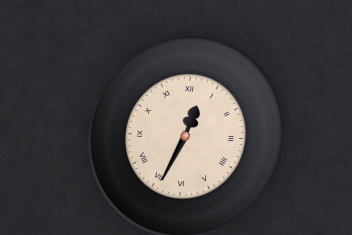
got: 12h34
